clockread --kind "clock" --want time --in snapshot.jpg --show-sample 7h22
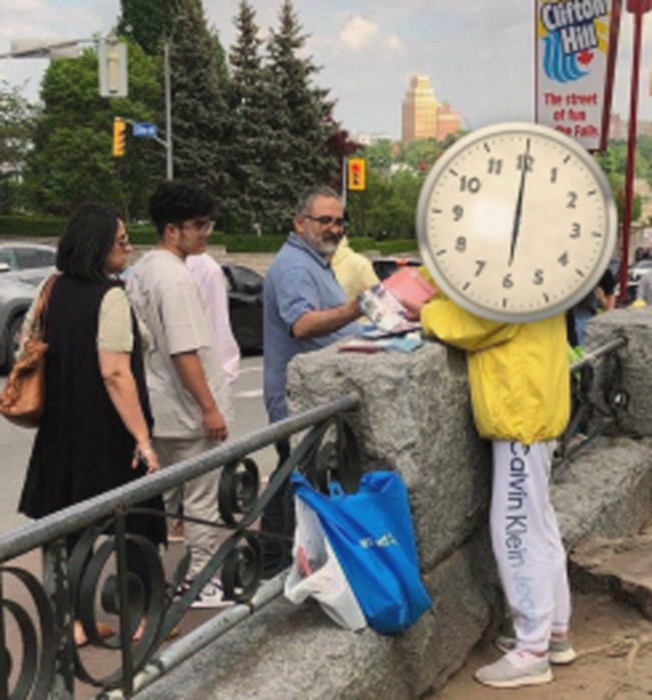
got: 6h00
